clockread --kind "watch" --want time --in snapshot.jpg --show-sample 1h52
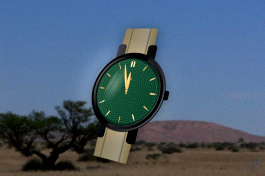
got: 11h57
